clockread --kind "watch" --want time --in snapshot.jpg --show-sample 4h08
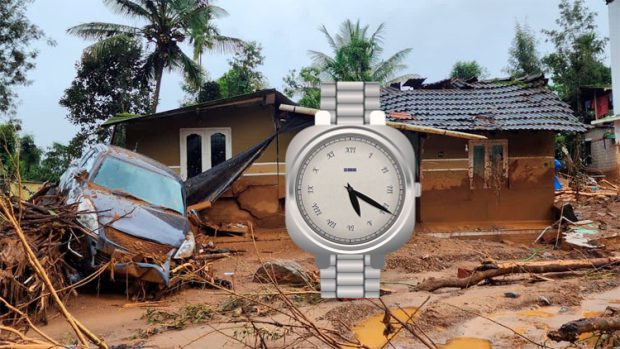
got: 5h20
